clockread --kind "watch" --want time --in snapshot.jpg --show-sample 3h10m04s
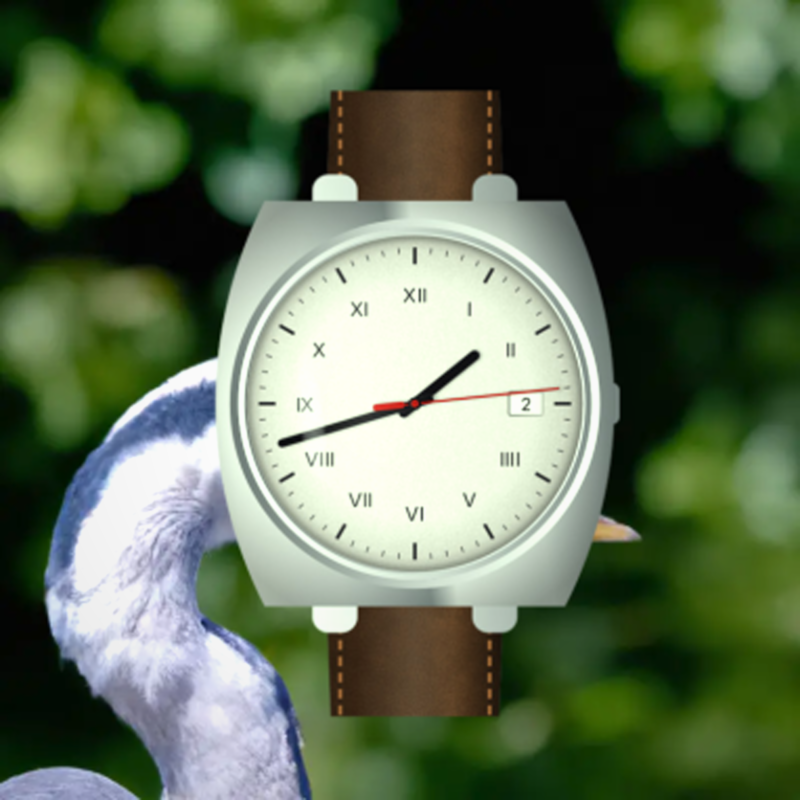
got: 1h42m14s
